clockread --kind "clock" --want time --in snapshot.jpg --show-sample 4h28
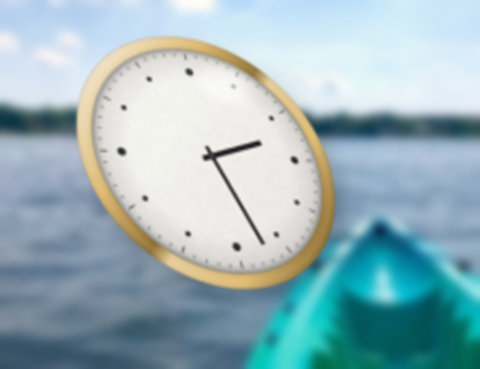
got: 2h27
